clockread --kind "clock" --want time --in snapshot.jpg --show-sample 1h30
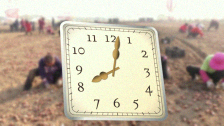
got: 8h02
